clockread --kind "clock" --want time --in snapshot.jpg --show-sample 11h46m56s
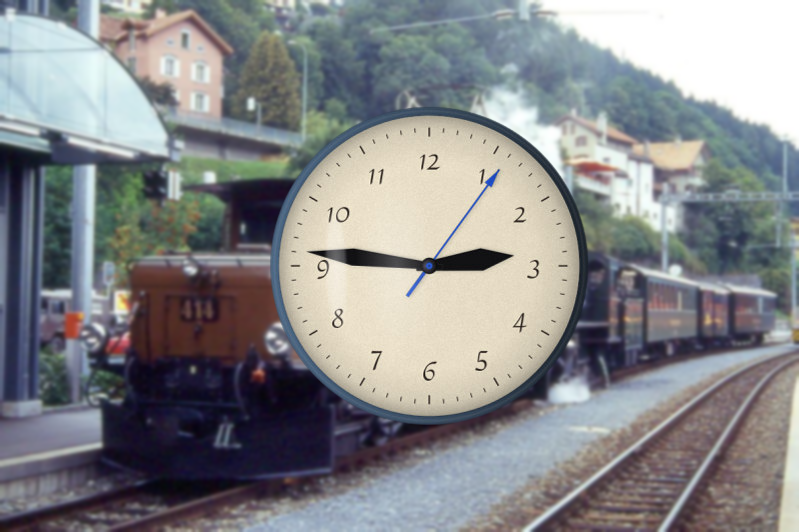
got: 2h46m06s
